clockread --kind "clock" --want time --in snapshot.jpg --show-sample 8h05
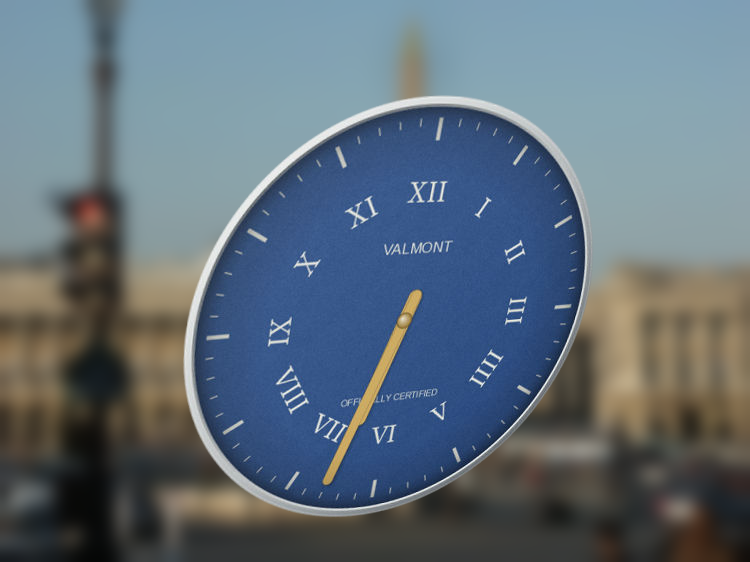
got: 6h33
